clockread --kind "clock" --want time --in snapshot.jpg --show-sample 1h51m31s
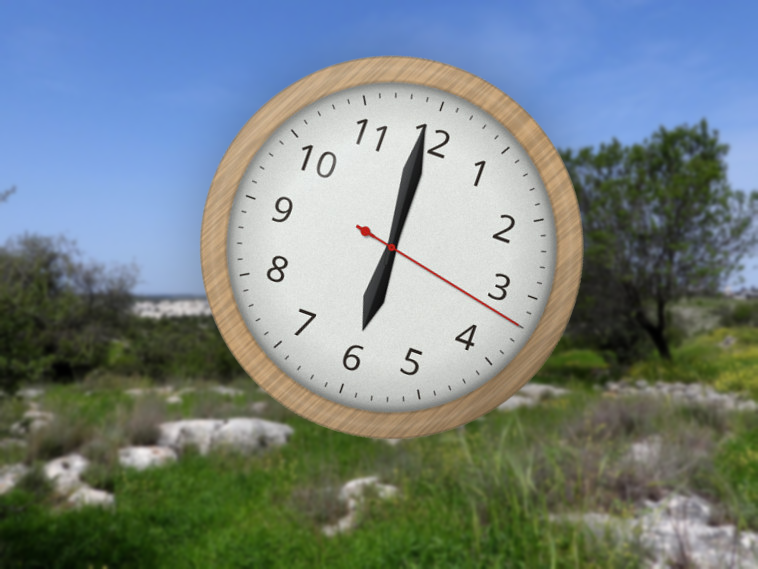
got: 5h59m17s
